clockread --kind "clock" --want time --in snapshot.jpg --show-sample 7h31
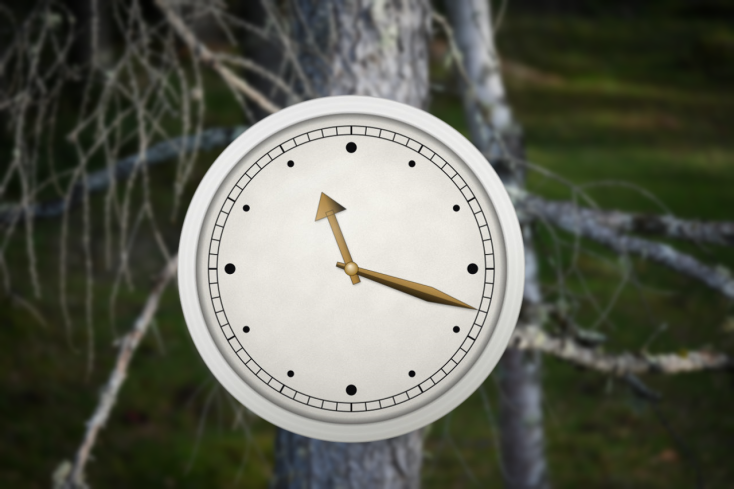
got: 11h18
